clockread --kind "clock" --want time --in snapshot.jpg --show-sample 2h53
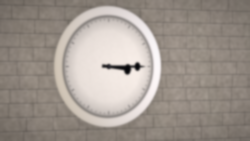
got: 3h15
